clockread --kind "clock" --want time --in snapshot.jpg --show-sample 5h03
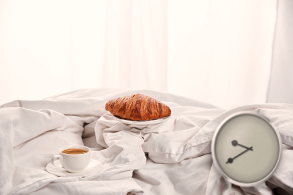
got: 9h40
